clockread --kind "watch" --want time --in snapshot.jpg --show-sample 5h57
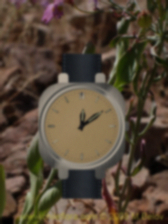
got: 12h09
